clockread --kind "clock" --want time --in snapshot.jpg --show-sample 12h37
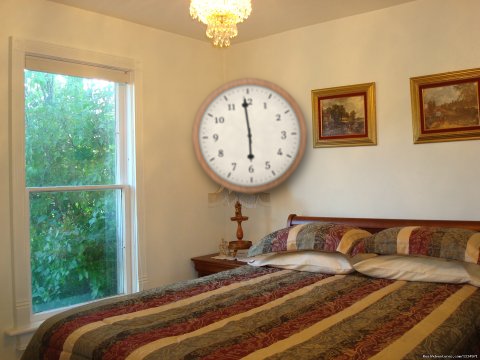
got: 5h59
